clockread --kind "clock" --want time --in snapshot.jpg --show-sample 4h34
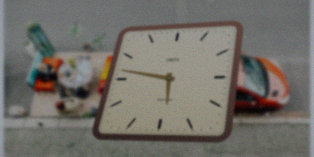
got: 5h47
